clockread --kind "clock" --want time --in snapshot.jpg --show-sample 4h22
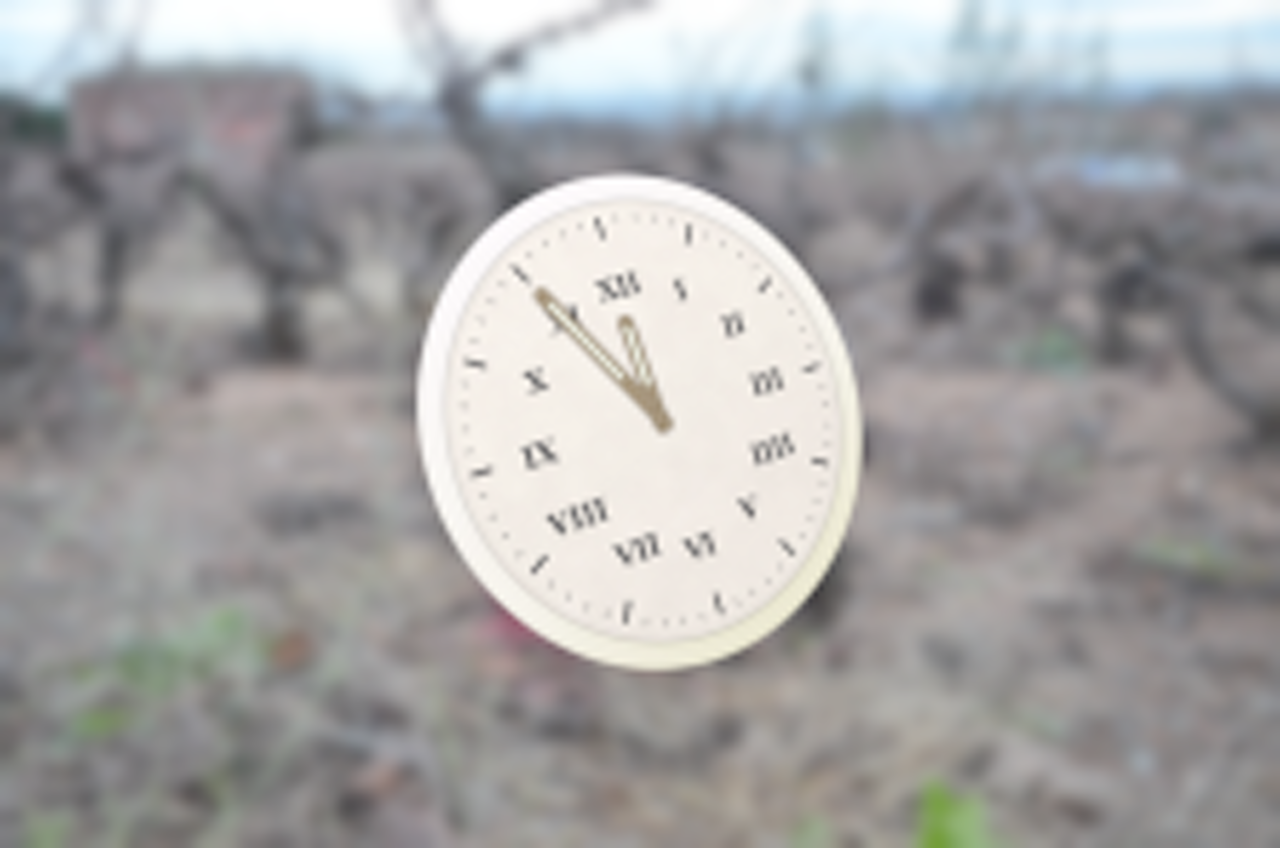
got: 11h55
